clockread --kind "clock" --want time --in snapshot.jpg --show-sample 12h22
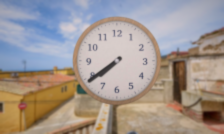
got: 7h39
